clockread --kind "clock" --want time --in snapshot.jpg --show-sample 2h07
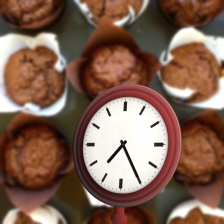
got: 7h25
